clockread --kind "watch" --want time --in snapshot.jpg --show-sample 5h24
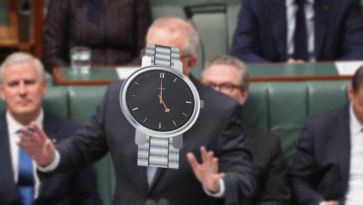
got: 5h00
